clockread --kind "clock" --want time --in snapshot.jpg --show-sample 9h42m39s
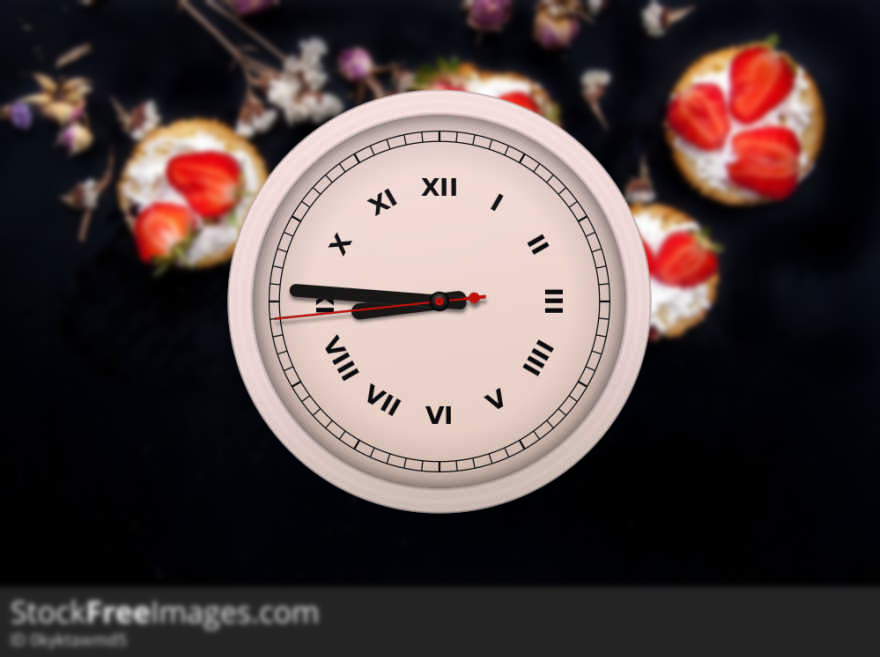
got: 8h45m44s
